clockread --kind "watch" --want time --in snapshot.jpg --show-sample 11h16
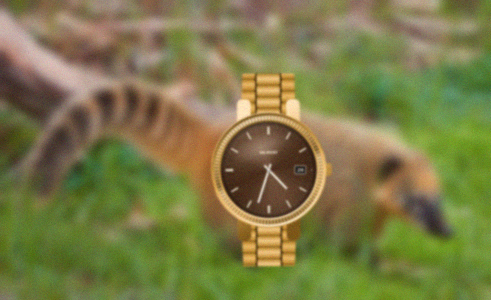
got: 4h33
